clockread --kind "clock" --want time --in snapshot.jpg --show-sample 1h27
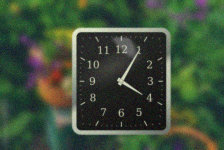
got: 4h05
